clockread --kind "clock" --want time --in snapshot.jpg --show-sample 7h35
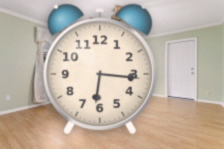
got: 6h16
